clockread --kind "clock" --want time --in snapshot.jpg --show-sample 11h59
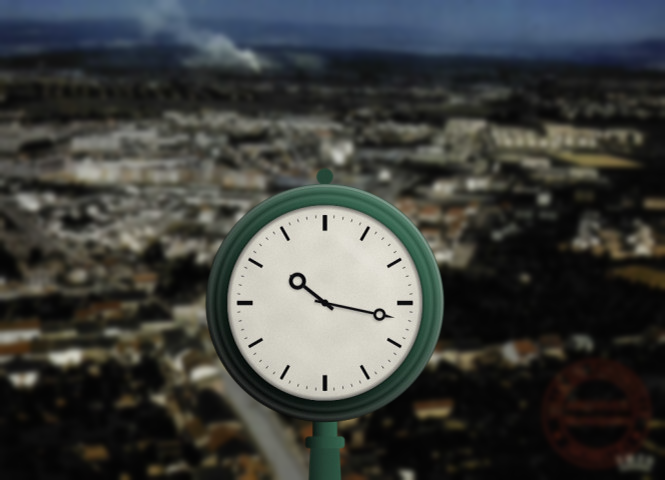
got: 10h17
